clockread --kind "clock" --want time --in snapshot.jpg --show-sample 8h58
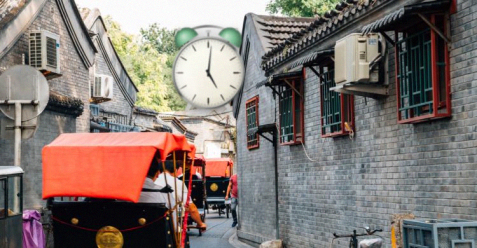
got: 5h01
